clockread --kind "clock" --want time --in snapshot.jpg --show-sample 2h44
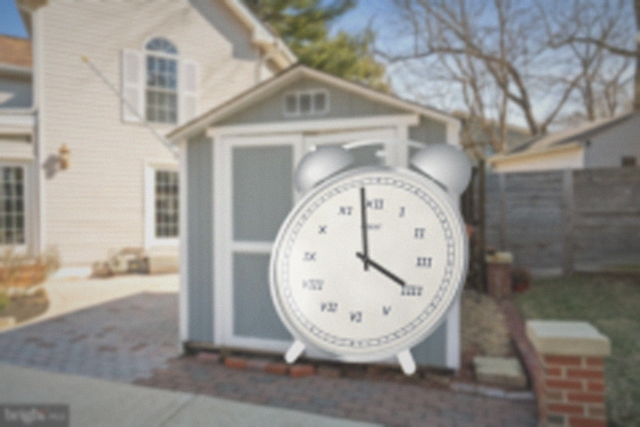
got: 3h58
